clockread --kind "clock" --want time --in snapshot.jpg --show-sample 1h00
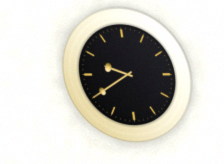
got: 9h40
